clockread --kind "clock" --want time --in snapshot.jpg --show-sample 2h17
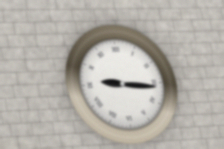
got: 9h16
